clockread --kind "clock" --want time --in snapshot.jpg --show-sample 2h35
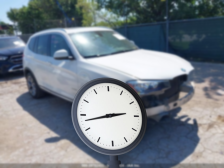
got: 2h43
